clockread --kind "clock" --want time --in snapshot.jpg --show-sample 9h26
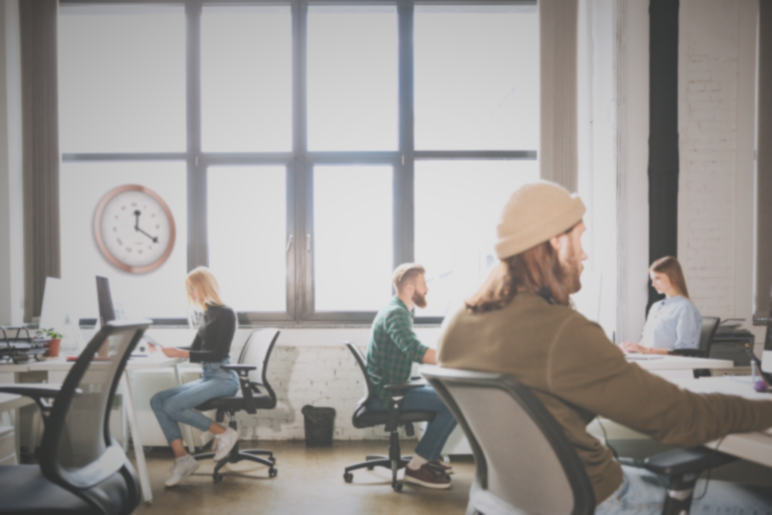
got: 12h21
